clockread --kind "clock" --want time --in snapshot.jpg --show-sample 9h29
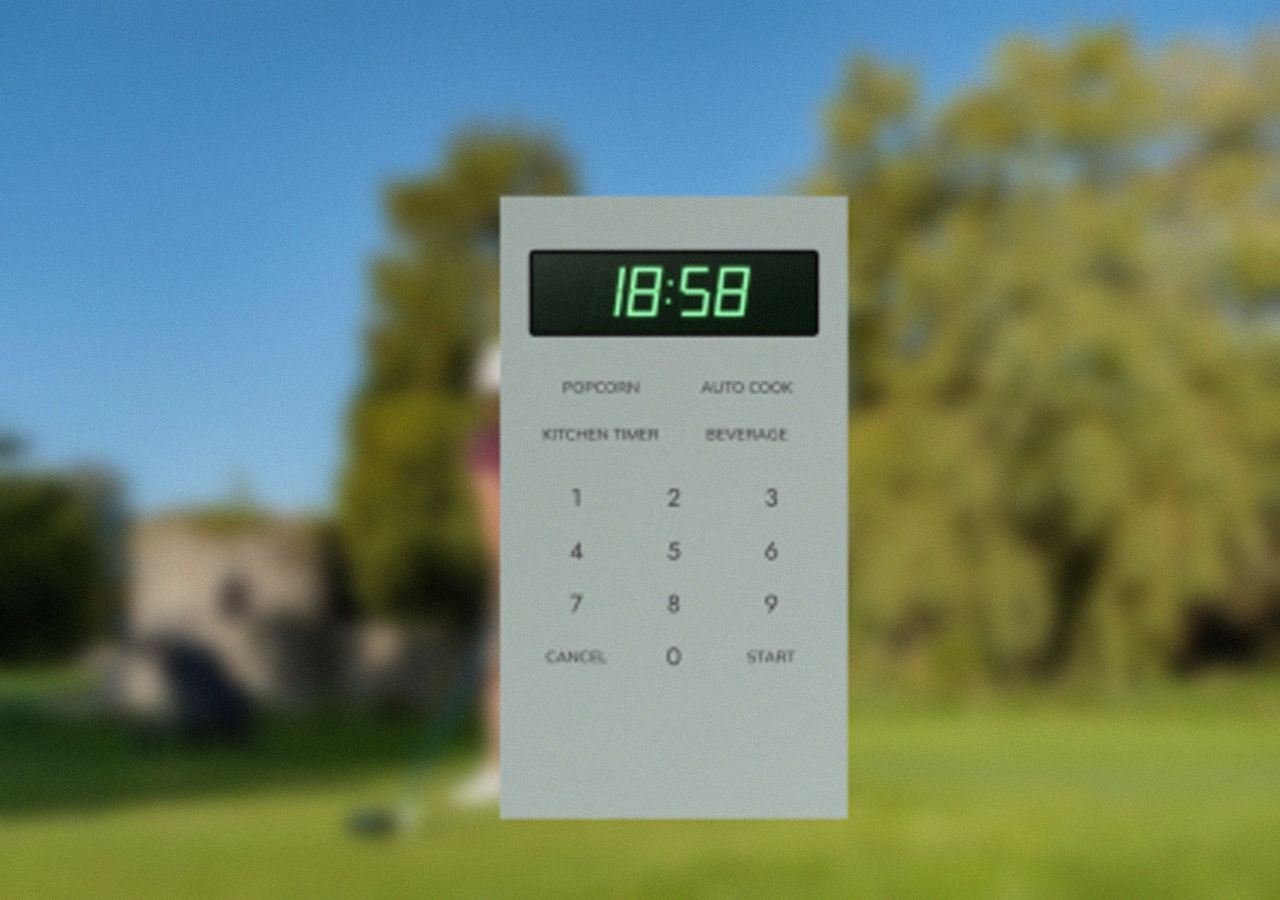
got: 18h58
